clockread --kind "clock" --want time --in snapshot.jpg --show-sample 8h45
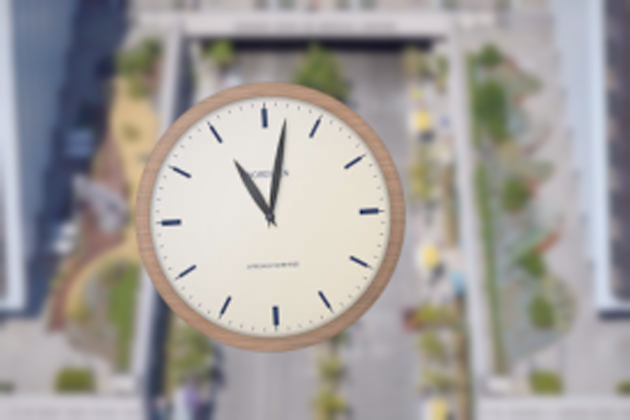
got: 11h02
